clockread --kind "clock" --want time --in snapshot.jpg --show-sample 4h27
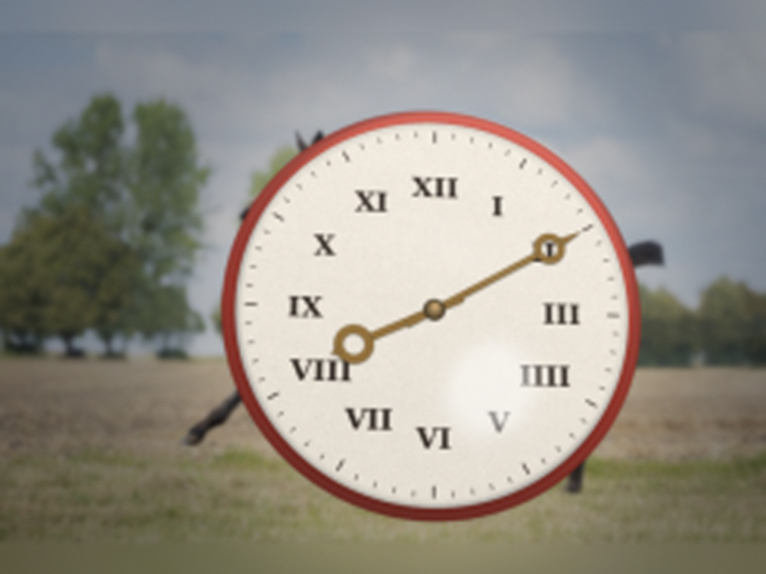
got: 8h10
